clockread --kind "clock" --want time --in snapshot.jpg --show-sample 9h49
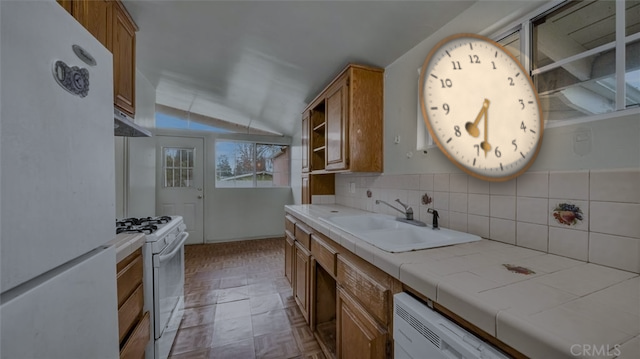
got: 7h33
